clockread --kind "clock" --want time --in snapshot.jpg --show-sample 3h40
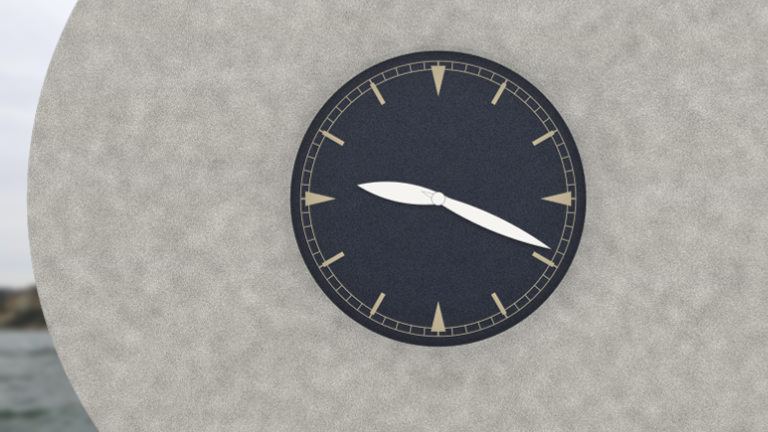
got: 9h19
